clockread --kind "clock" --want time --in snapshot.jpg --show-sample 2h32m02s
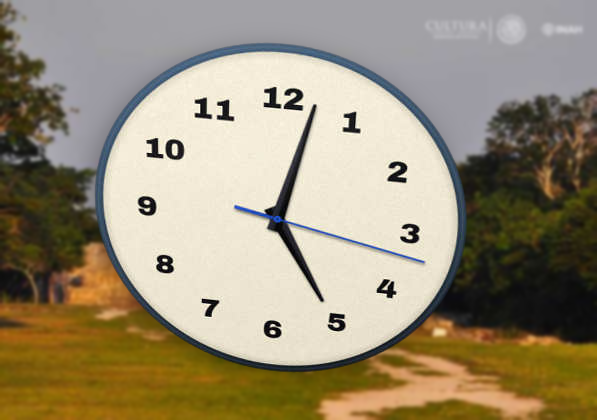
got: 5h02m17s
